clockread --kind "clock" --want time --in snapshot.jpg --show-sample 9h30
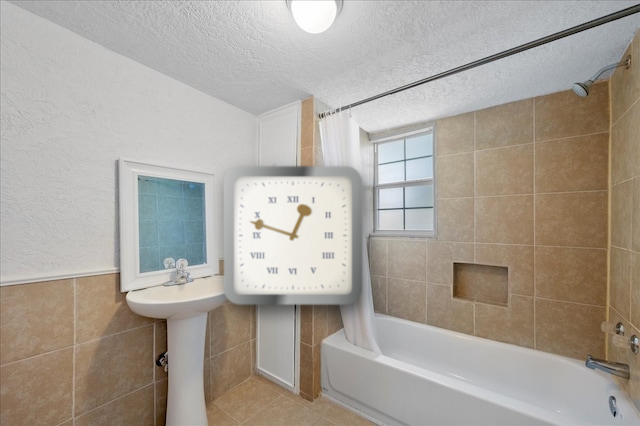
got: 12h48
